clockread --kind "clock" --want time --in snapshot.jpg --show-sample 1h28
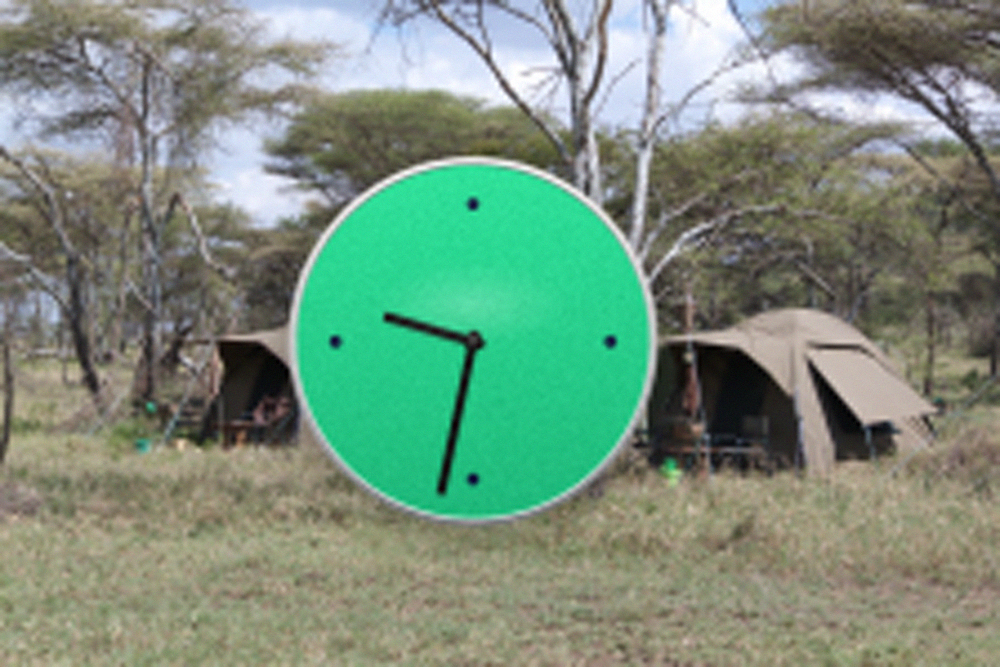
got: 9h32
